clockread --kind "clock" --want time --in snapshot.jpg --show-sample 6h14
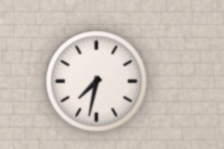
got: 7h32
